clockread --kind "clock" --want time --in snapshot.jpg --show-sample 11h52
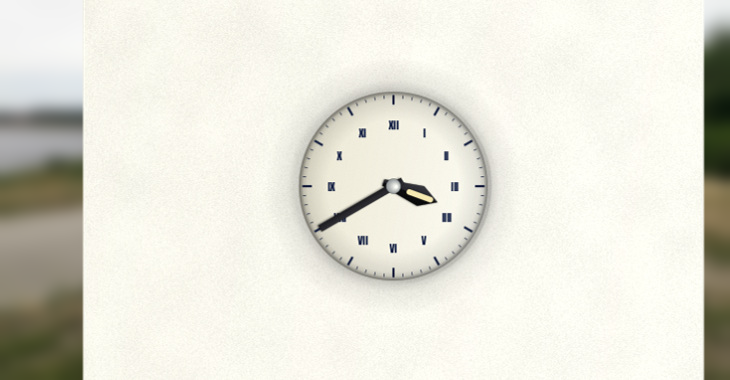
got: 3h40
